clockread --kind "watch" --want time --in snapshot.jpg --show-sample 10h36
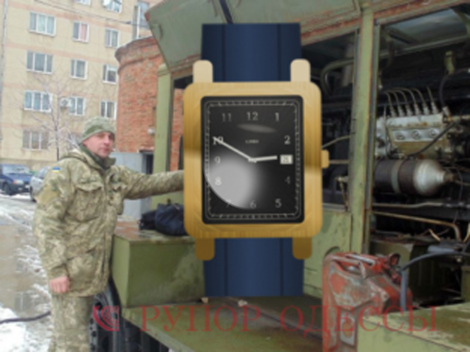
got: 2h50
